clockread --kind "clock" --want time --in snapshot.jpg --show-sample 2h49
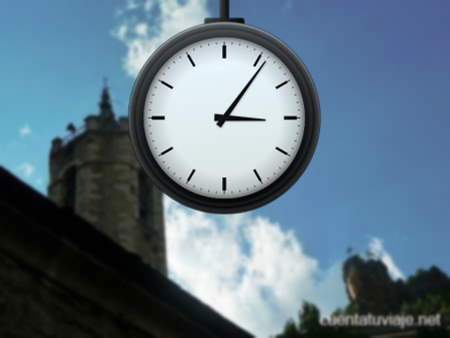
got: 3h06
